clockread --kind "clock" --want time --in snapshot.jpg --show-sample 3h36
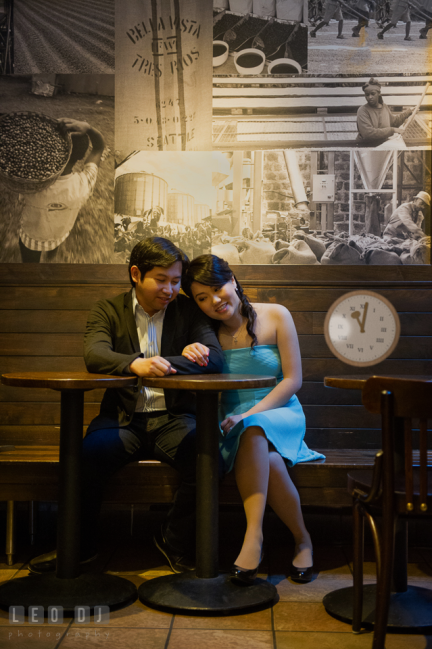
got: 11h01
